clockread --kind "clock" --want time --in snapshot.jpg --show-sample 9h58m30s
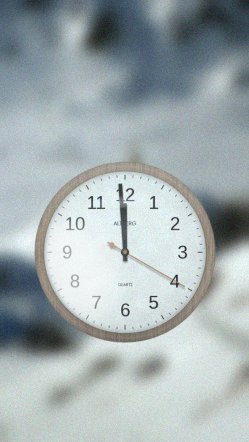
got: 11h59m20s
